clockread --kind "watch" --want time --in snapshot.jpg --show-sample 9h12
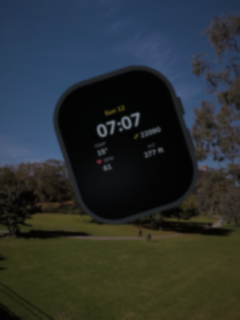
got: 7h07
